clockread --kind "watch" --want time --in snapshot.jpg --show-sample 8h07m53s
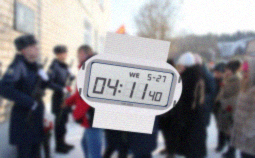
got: 4h11m40s
